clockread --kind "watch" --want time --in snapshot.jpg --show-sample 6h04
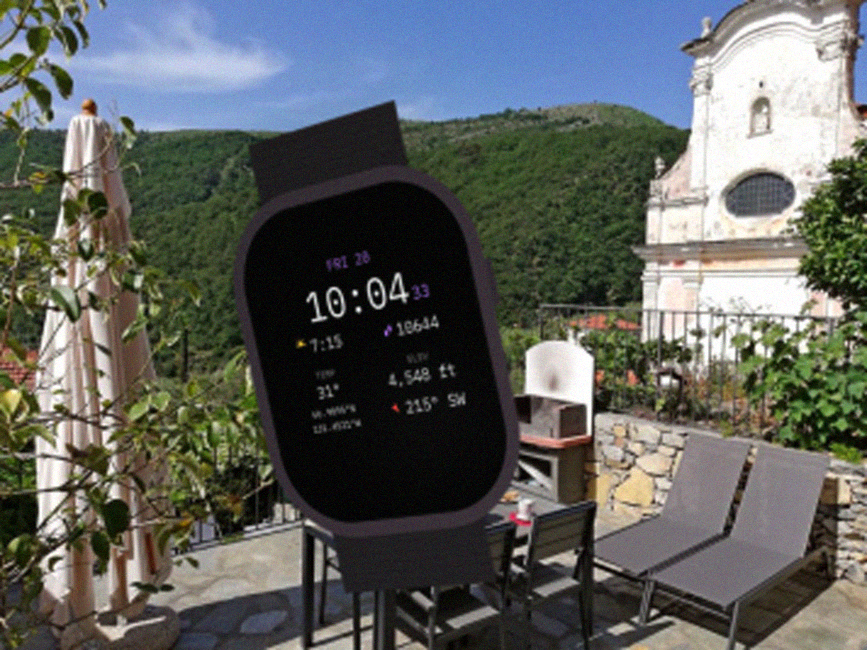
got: 10h04
